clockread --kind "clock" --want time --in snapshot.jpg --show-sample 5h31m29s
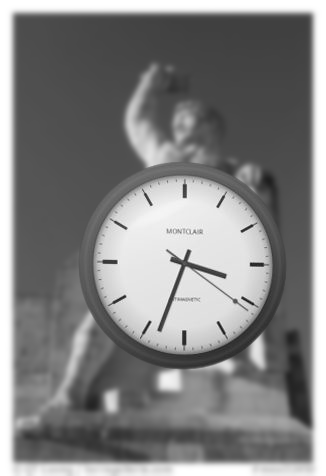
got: 3h33m21s
